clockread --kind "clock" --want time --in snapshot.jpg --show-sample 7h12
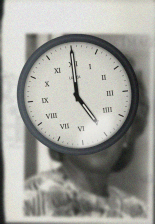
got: 5h00
